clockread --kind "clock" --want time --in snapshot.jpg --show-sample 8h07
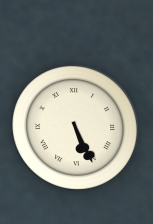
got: 5h26
